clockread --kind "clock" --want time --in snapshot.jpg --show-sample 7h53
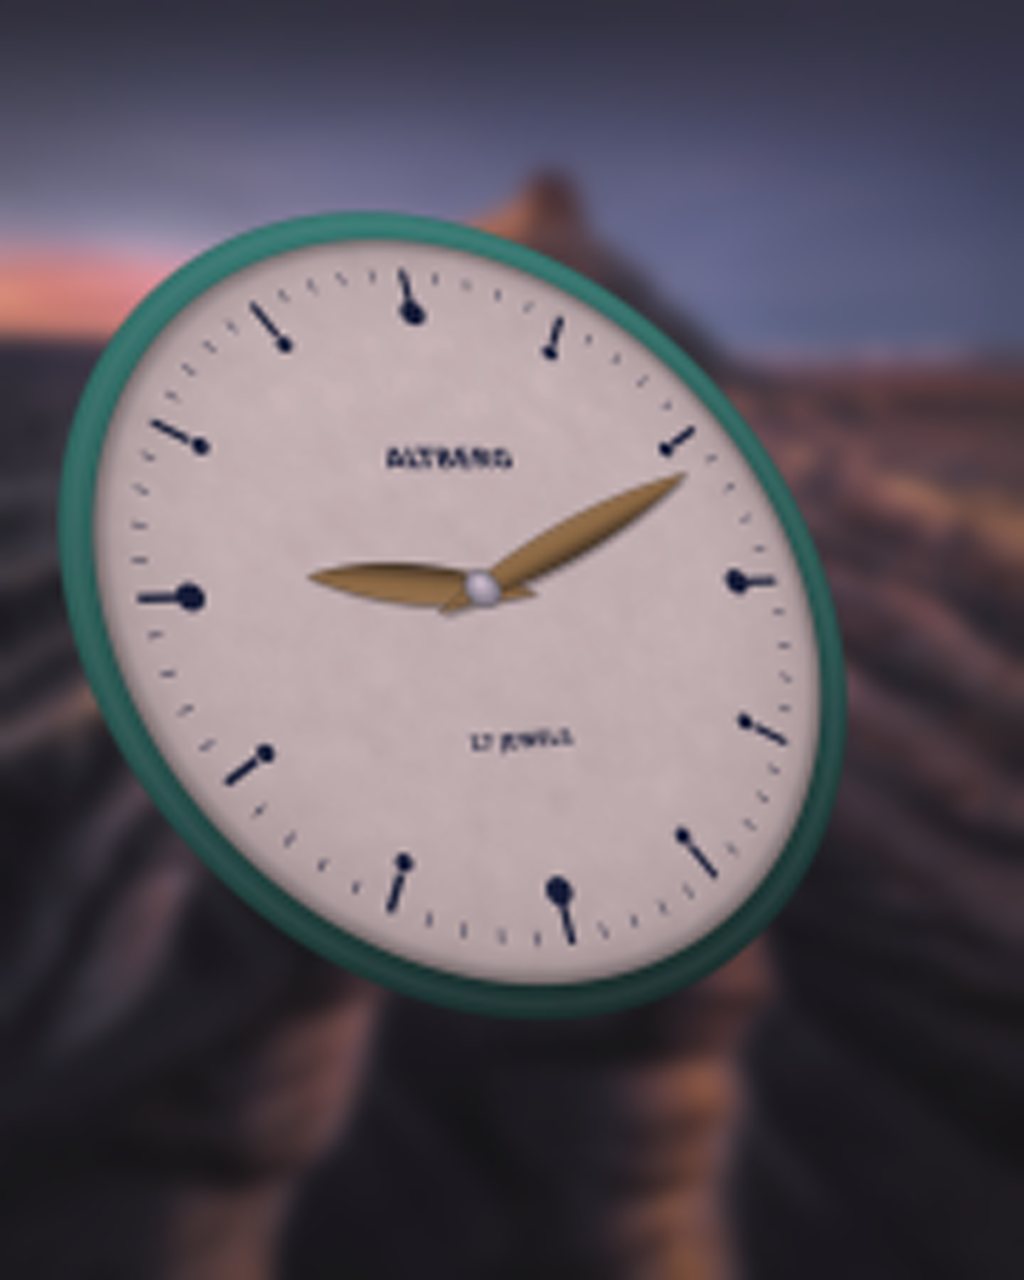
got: 9h11
